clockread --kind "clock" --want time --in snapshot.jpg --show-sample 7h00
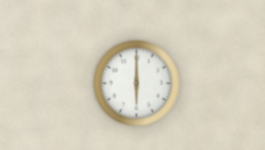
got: 6h00
